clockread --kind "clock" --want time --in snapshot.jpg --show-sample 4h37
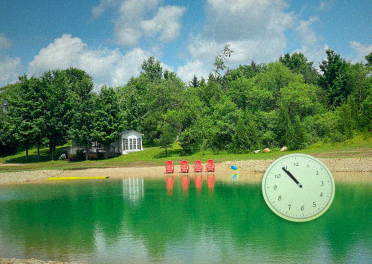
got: 10h54
